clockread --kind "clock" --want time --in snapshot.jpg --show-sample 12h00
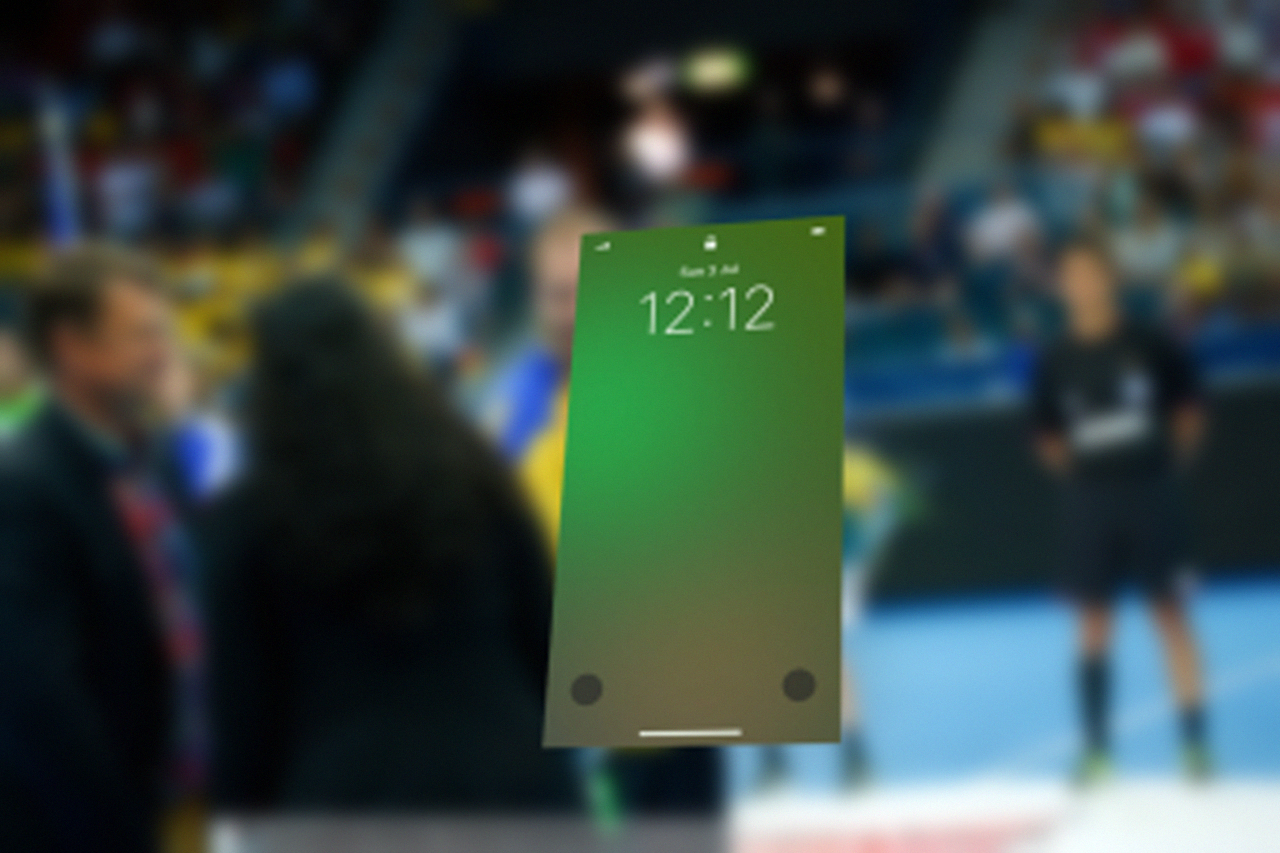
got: 12h12
